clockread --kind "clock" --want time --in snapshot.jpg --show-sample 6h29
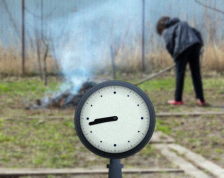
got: 8h43
